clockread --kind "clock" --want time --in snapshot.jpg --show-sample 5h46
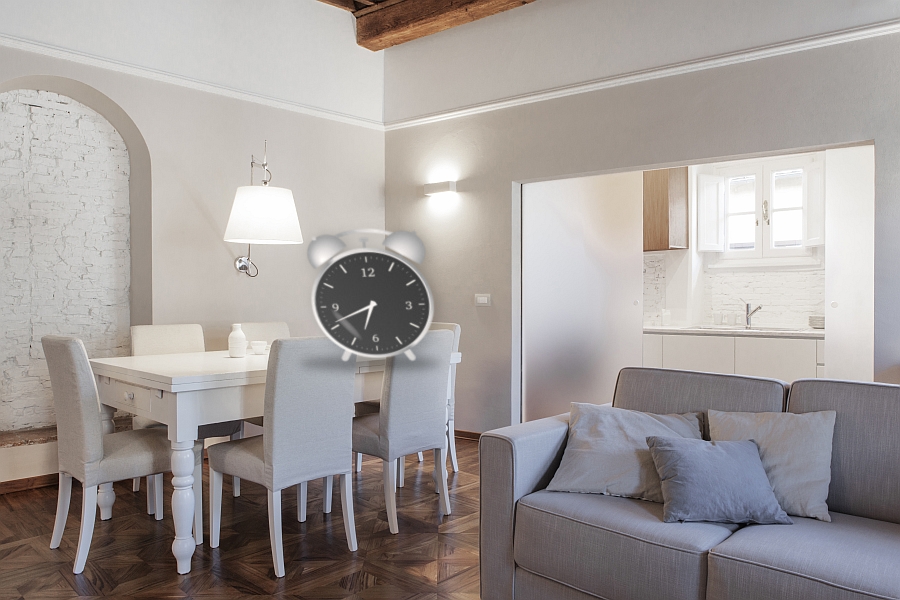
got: 6h41
